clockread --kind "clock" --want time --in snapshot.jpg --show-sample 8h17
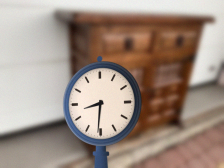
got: 8h31
